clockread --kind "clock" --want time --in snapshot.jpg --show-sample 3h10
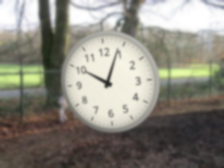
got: 10h04
